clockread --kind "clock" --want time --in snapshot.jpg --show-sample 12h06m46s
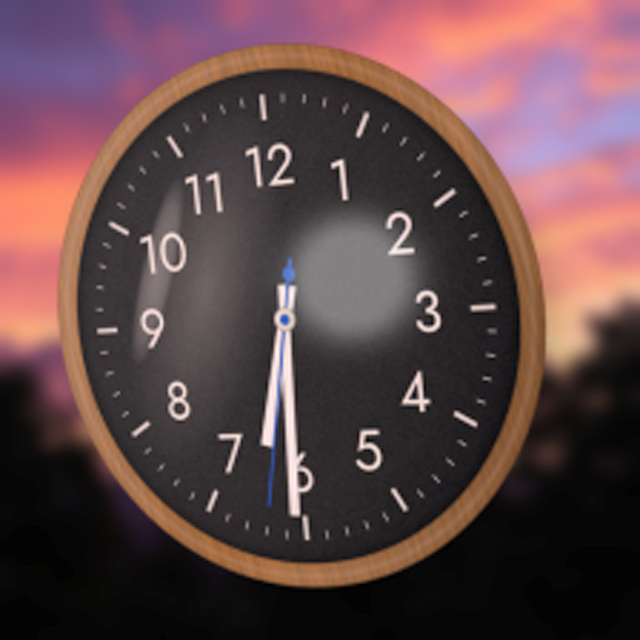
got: 6h30m32s
